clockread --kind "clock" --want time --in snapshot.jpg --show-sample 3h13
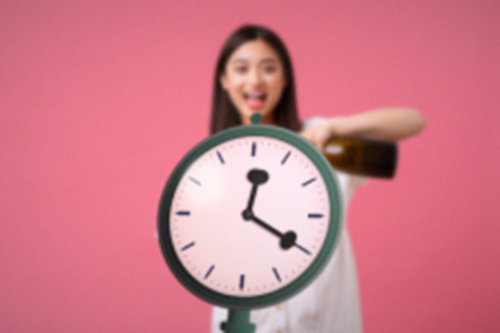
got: 12h20
